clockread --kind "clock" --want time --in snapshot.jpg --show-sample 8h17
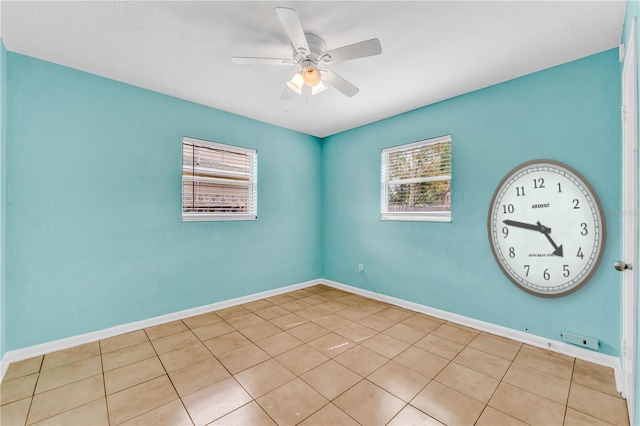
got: 4h47
